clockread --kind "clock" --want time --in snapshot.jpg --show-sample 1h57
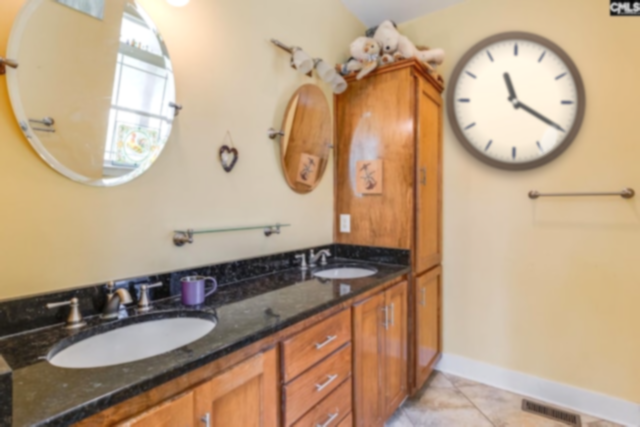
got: 11h20
